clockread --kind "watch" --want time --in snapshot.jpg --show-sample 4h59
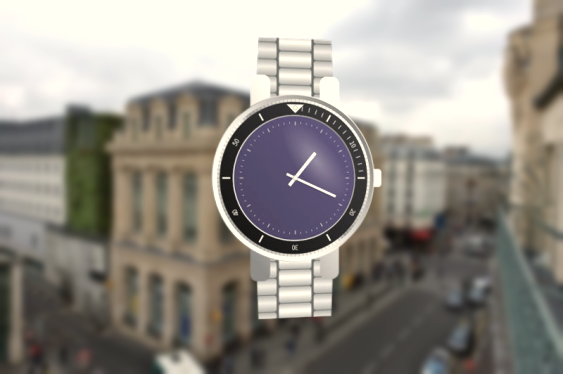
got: 1h19
